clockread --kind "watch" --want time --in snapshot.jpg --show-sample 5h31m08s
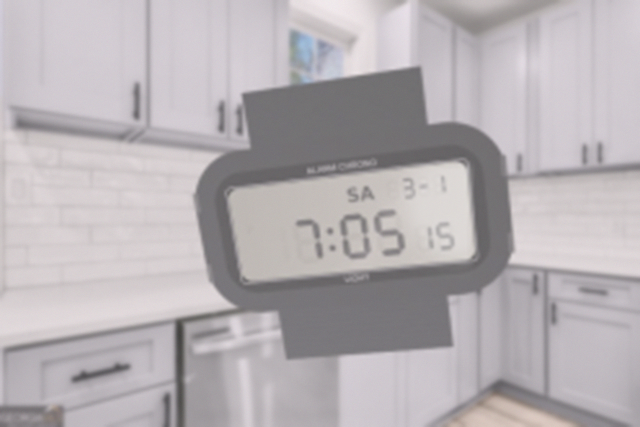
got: 7h05m15s
